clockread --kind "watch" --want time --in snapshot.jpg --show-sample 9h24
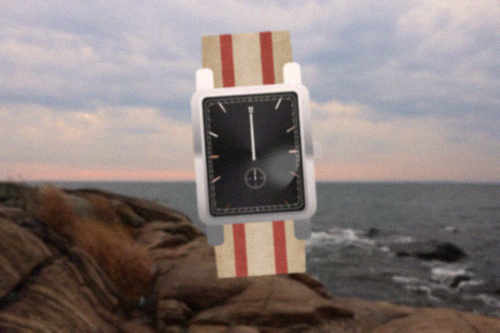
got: 12h00
